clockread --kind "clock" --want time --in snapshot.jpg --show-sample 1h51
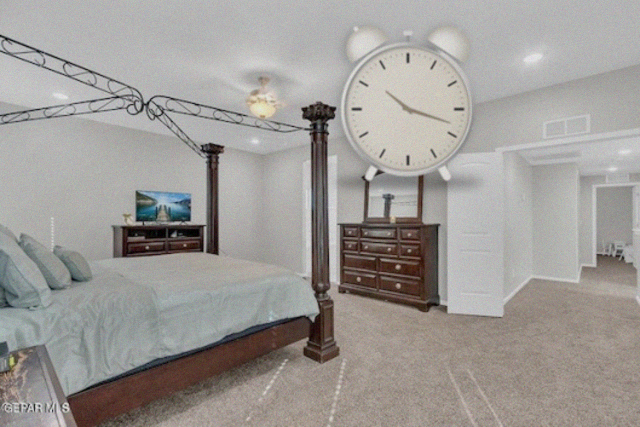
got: 10h18
